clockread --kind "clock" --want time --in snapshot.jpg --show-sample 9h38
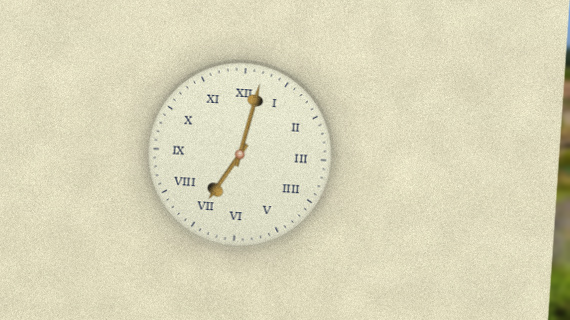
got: 7h02
